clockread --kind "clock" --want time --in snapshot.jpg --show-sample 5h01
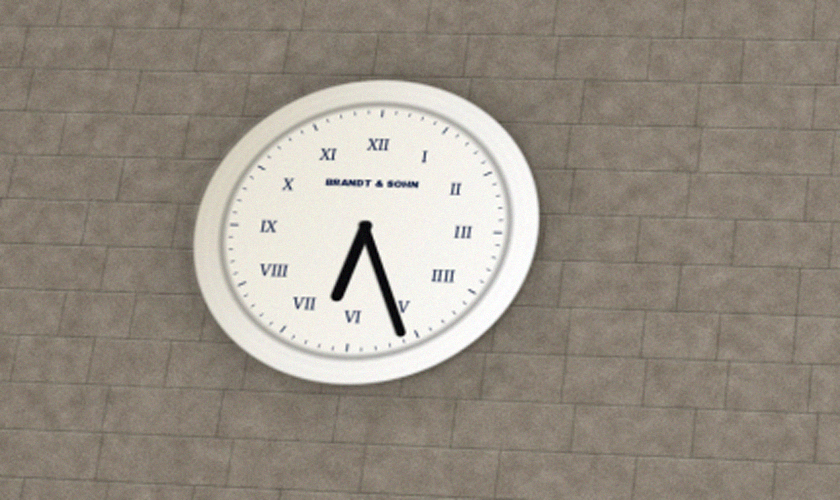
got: 6h26
